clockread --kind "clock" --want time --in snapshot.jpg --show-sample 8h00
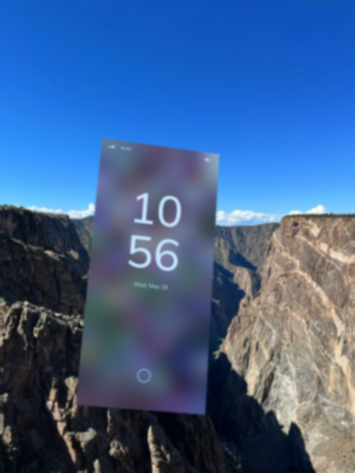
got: 10h56
